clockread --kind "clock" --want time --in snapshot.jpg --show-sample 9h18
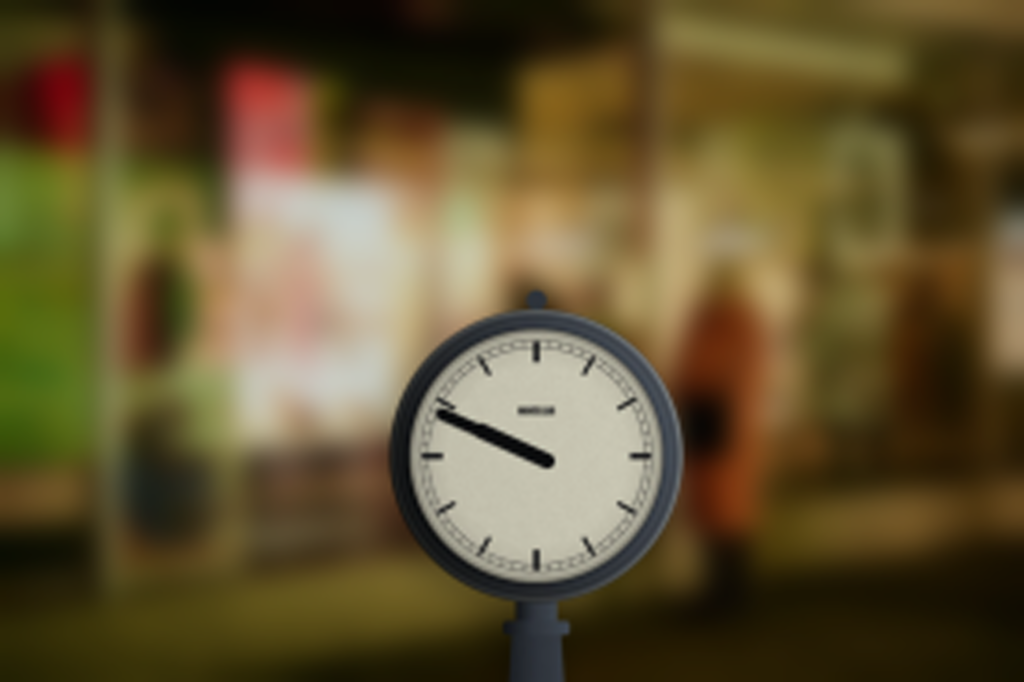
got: 9h49
